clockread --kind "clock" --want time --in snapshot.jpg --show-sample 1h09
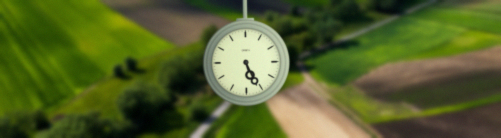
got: 5h26
